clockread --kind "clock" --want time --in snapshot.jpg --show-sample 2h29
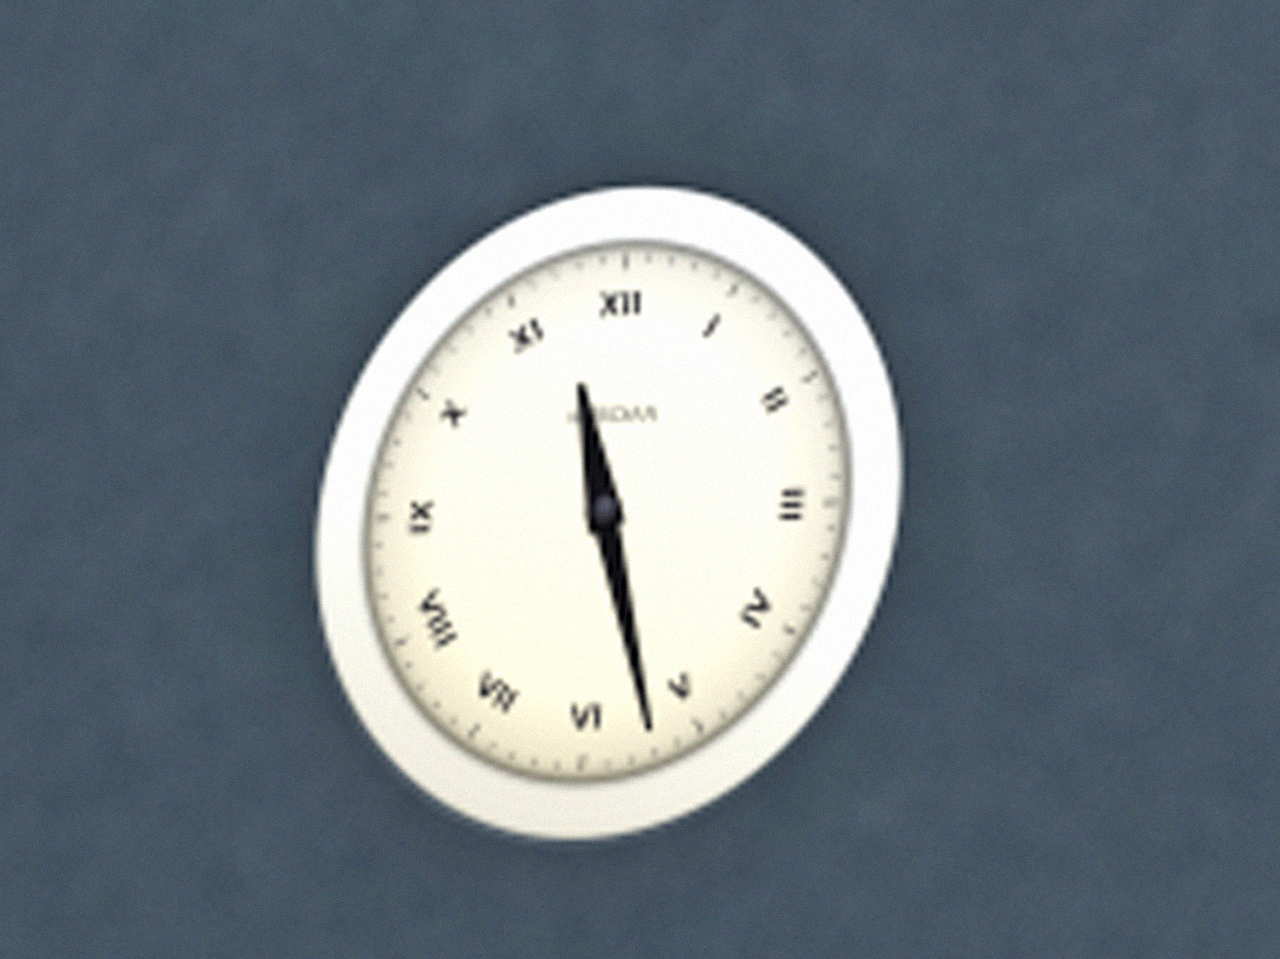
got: 11h27
